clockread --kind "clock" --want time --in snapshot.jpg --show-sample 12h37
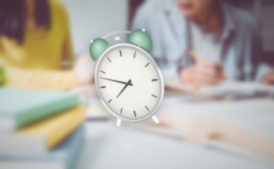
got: 7h48
